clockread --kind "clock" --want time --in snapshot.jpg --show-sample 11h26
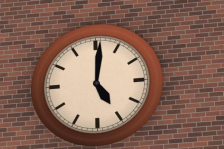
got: 5h01
